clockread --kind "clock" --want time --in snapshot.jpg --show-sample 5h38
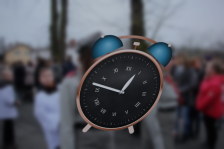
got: 12h47
